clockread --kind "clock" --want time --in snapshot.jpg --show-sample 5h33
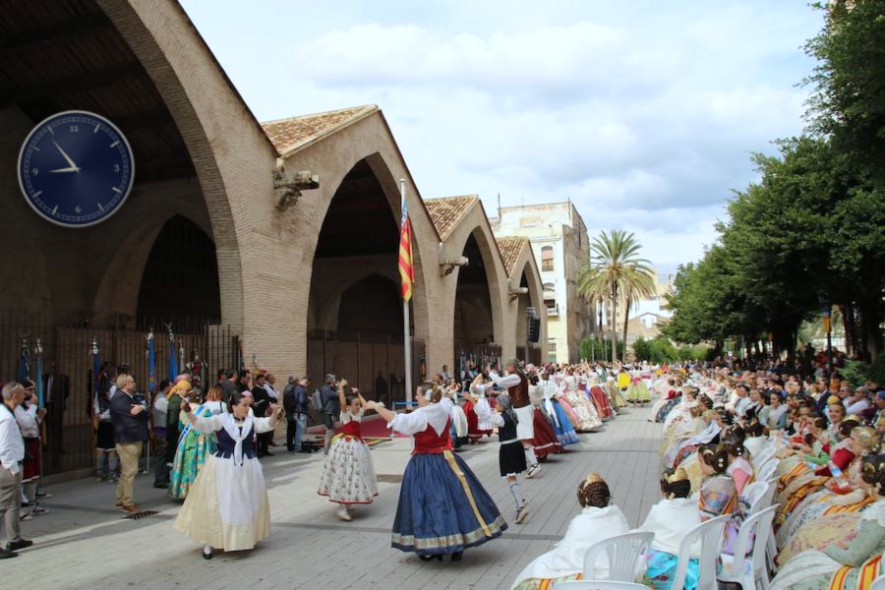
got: 8h54
